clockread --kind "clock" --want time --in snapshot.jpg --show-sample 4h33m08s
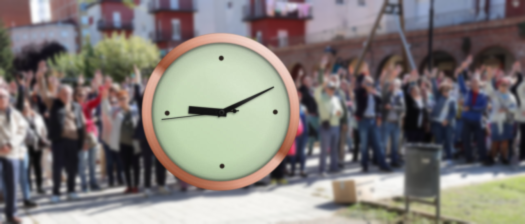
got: 9h10m44s
